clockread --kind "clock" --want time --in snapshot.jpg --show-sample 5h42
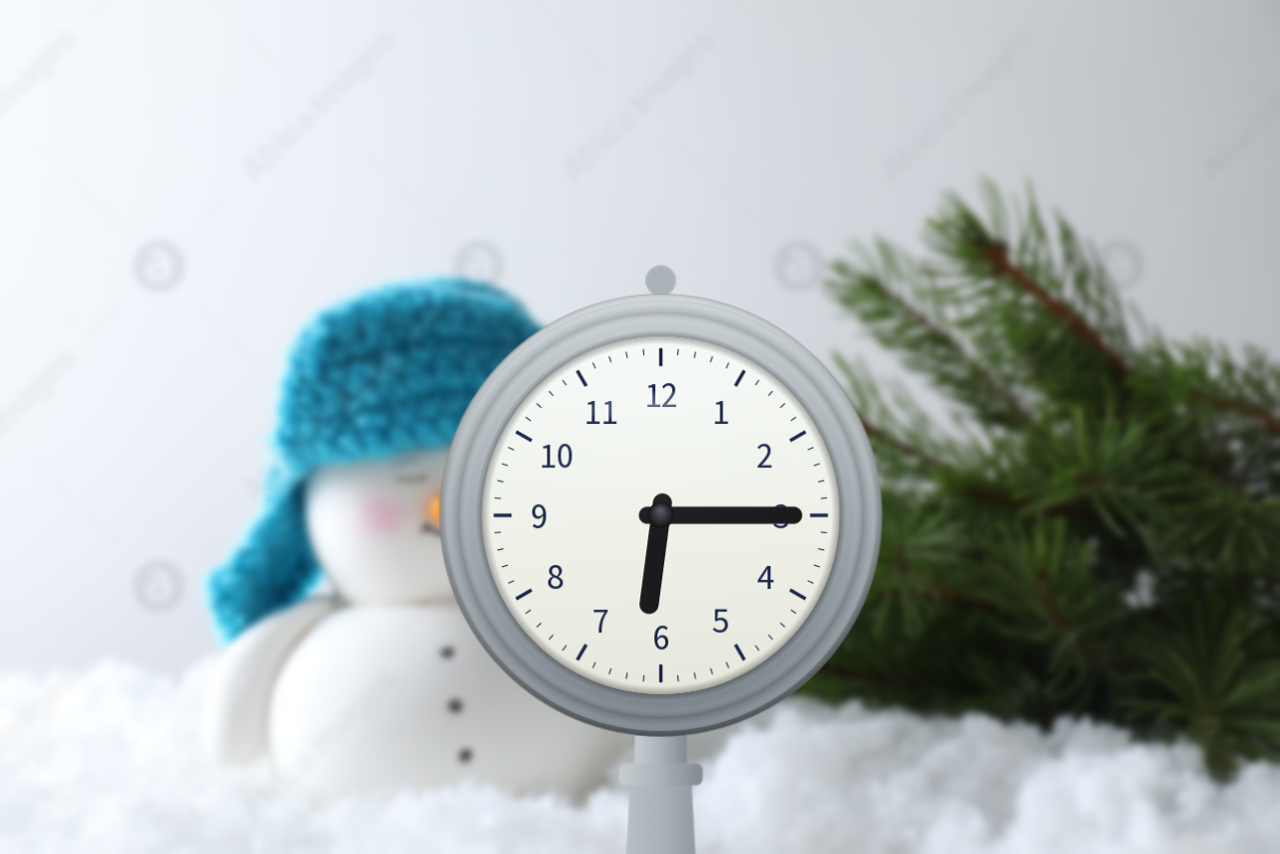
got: 6h15
